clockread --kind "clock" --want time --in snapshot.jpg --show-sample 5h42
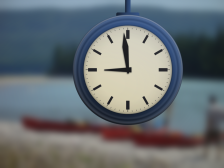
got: 8h59
